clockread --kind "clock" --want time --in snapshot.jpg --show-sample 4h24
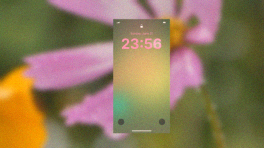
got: 23h56
